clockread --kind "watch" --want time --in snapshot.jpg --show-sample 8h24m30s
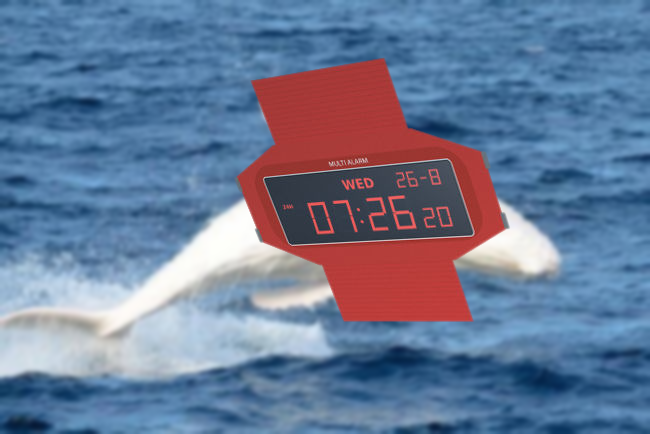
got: 7h26m20s
